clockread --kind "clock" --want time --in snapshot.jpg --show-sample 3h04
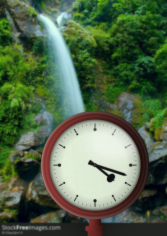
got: 4h18
